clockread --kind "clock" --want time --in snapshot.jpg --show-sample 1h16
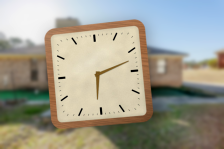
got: 6h12
